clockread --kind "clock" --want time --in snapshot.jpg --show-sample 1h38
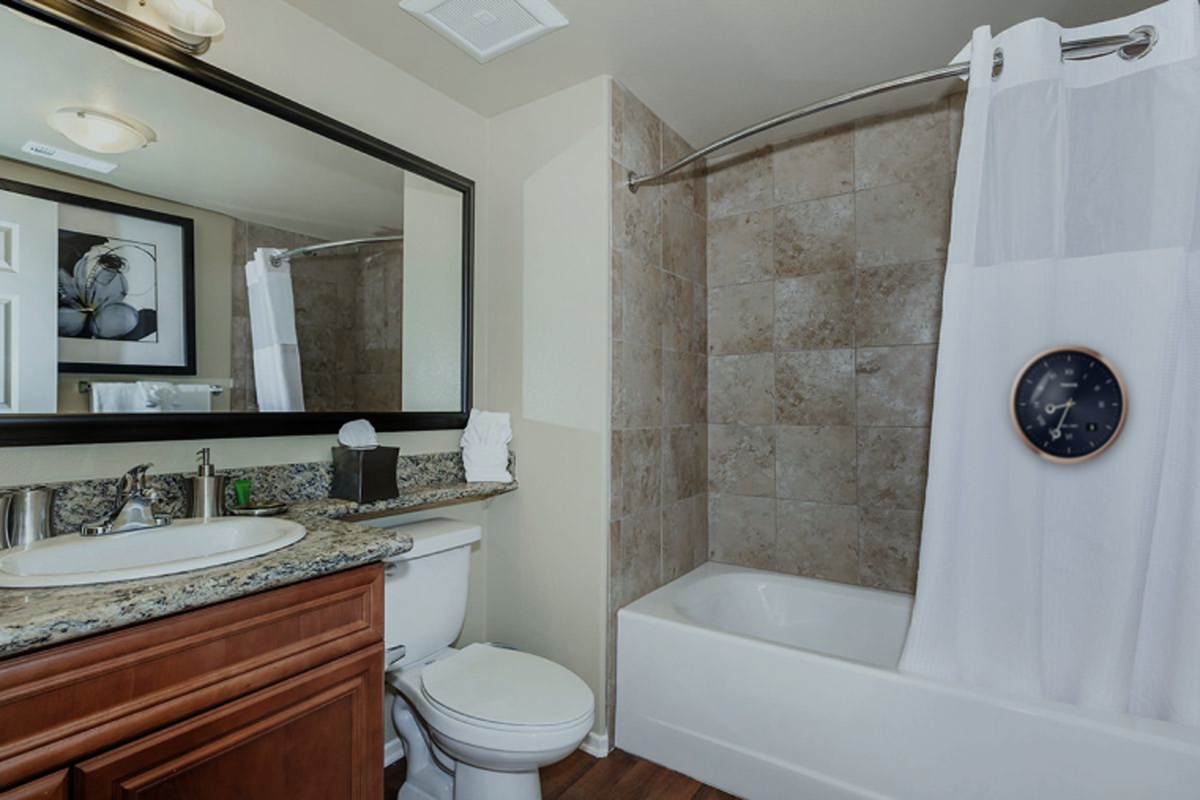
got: 8h34
